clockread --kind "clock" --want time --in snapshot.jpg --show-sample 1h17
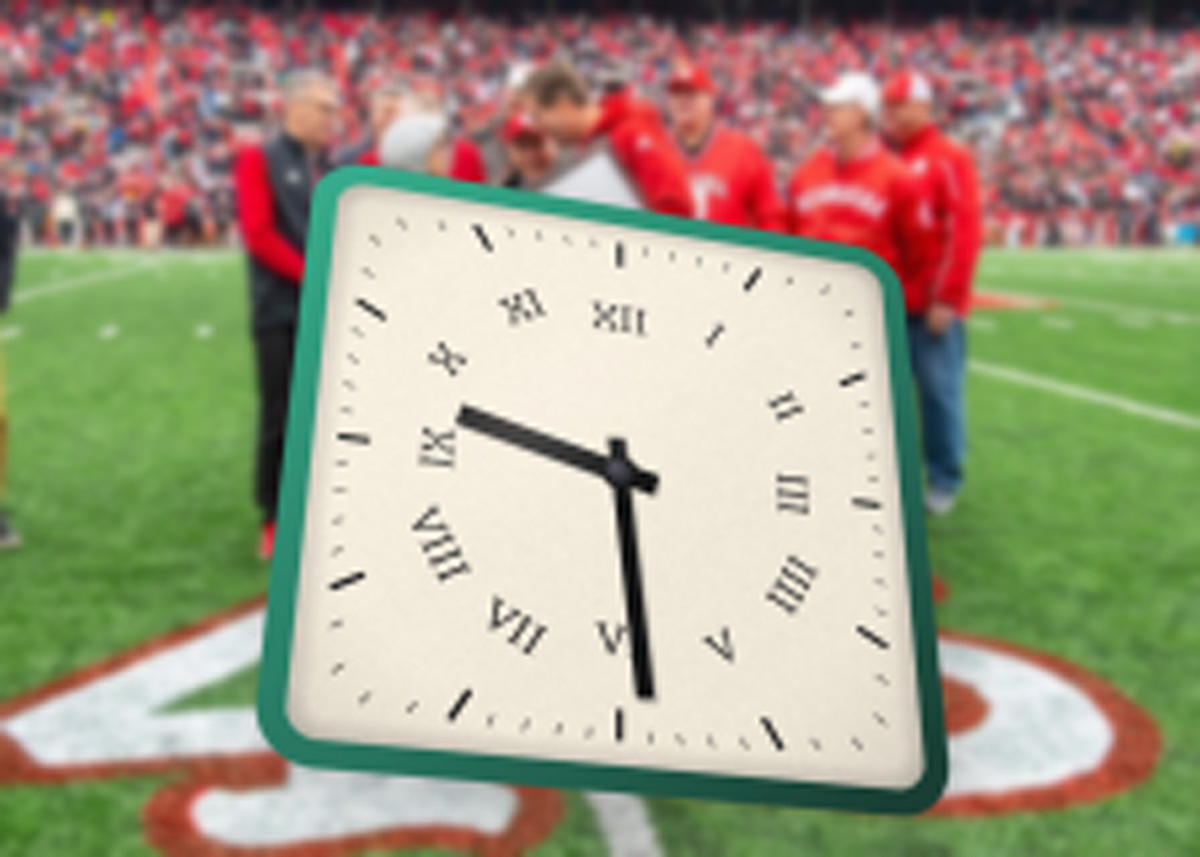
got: 9h29
